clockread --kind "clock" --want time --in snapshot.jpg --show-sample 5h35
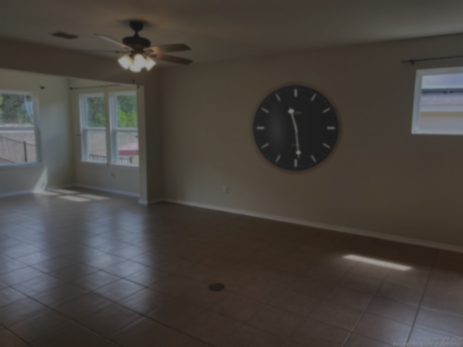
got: 11h29
